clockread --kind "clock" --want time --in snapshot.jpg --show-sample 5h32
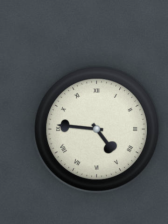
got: 4h46
